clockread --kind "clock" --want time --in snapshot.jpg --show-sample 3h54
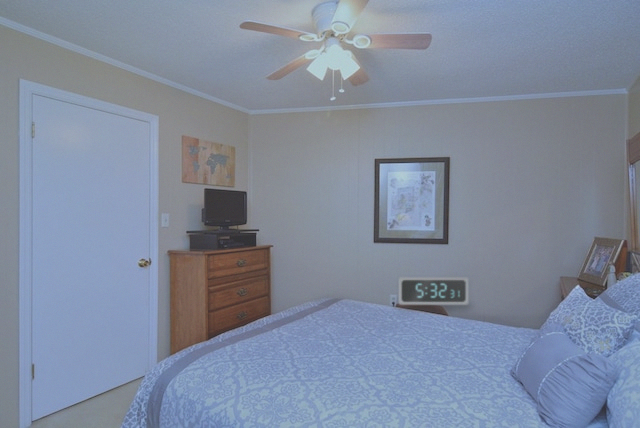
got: 5h32
